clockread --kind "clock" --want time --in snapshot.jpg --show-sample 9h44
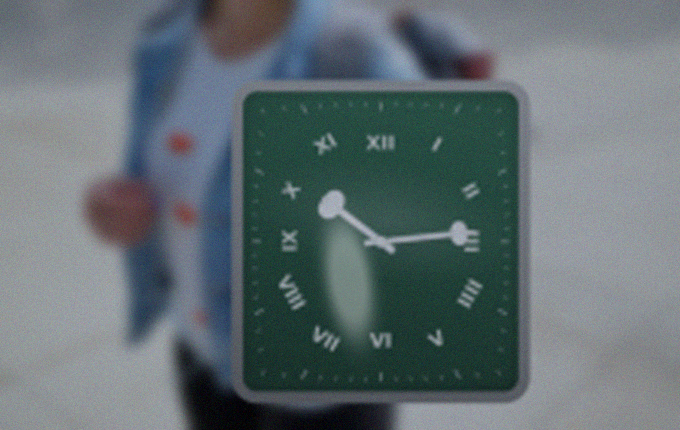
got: 10h14
